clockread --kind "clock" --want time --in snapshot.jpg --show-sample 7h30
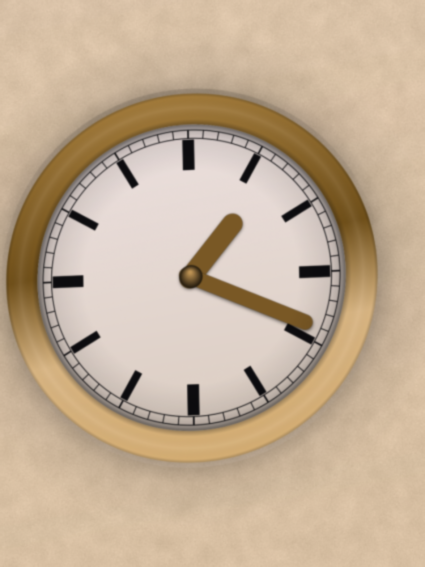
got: 1h19
